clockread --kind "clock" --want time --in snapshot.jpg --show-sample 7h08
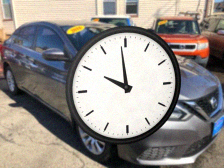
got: 9h59
